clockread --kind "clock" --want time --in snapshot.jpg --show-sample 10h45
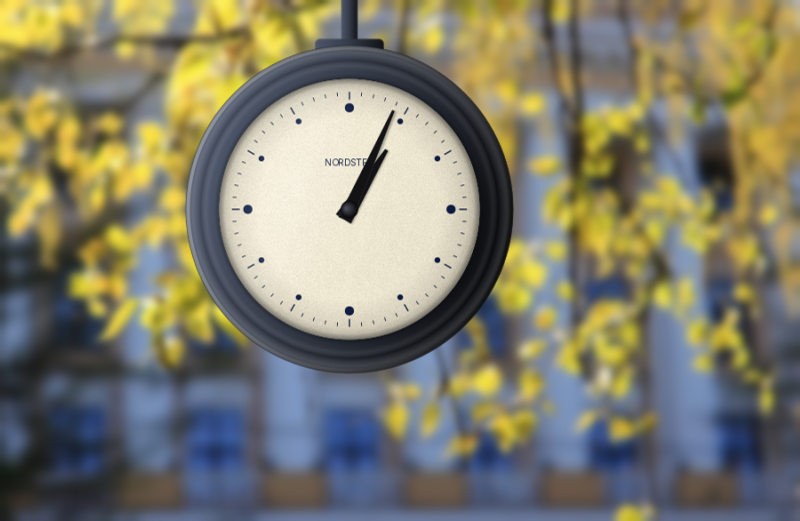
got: 1h04
